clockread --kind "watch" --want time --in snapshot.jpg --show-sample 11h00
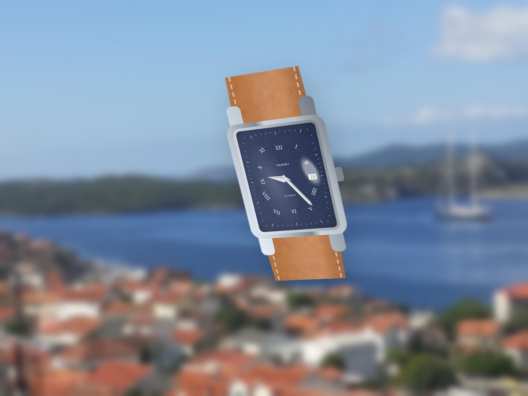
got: 9h24
